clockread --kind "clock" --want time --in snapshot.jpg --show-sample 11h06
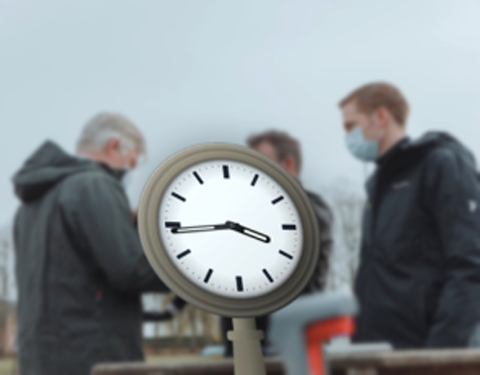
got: 3h44
